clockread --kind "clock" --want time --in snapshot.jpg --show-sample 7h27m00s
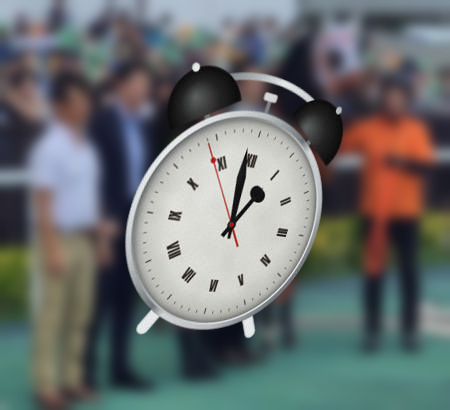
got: 12h58m54s
